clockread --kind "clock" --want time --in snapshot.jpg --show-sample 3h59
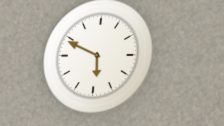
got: 5h49
